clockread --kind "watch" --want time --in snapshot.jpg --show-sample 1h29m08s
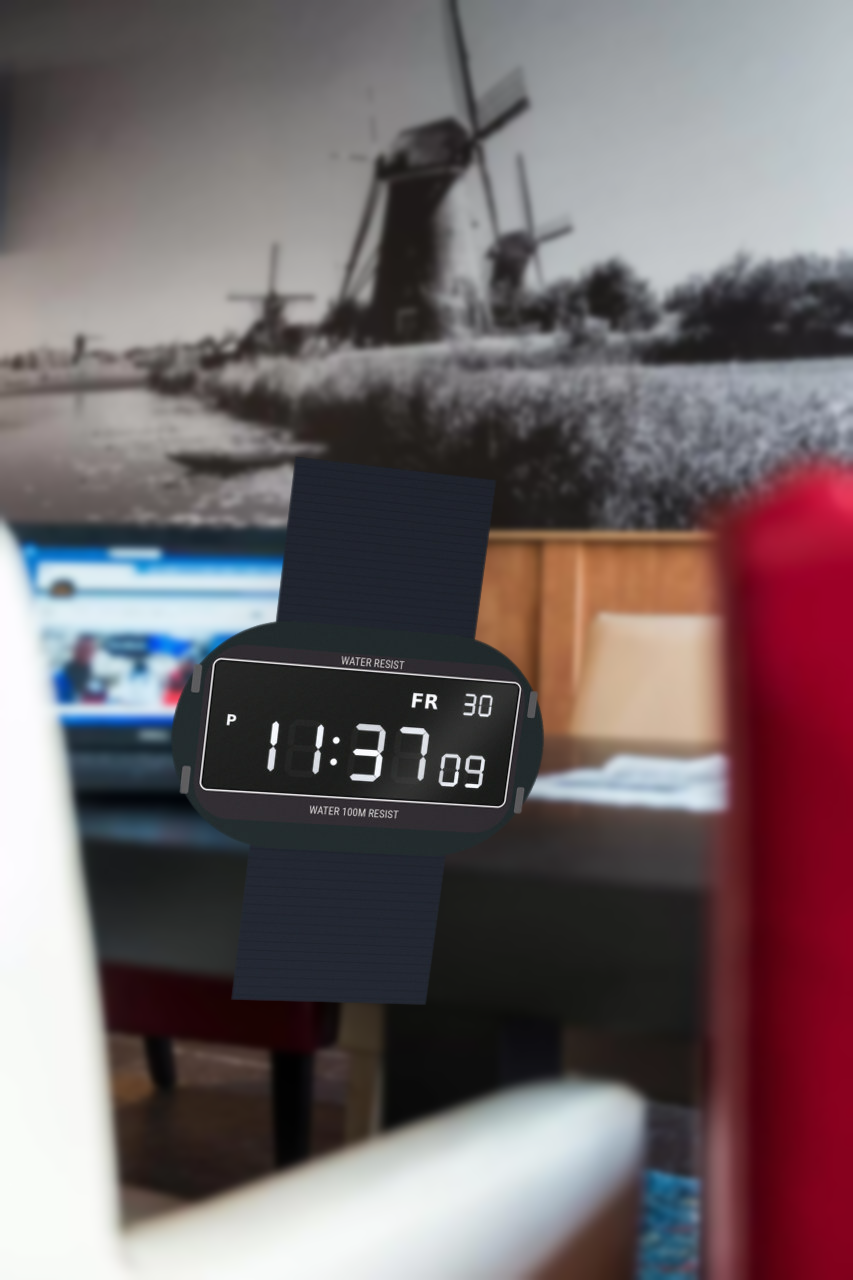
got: 11h37m09s
